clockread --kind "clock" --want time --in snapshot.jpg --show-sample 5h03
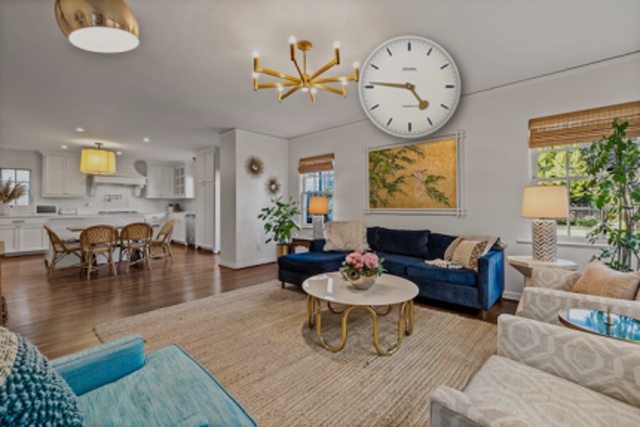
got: 4h46
